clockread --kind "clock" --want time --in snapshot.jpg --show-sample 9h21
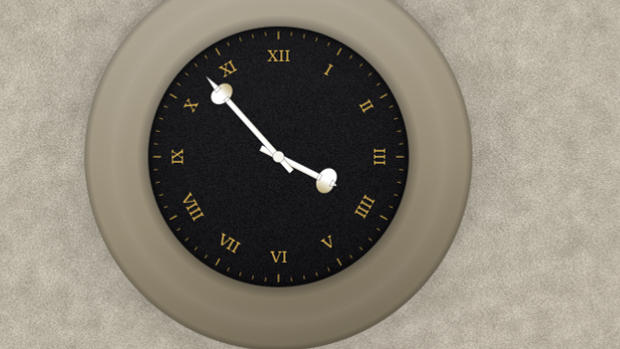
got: 3h53
